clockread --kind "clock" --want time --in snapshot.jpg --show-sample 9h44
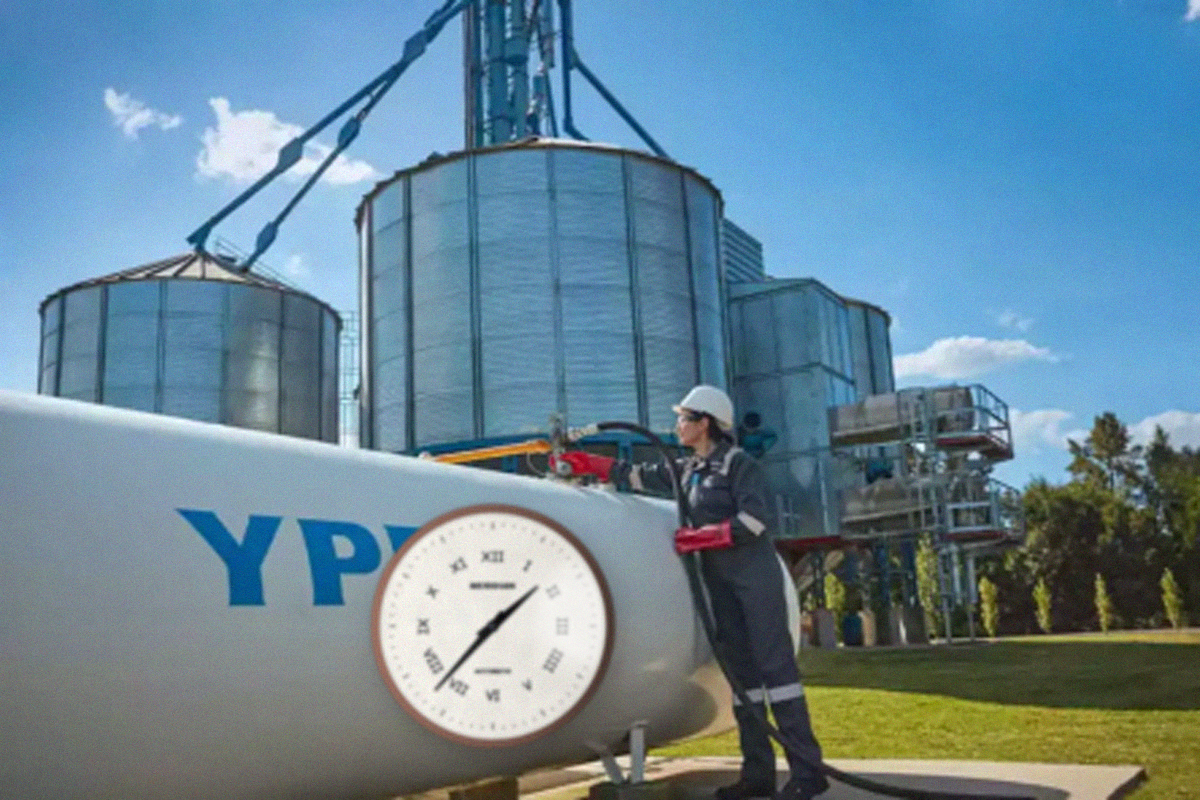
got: 1h37
